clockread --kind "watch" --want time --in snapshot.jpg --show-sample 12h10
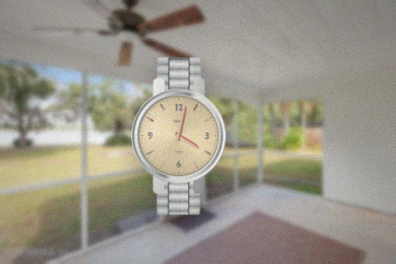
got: 4h02
